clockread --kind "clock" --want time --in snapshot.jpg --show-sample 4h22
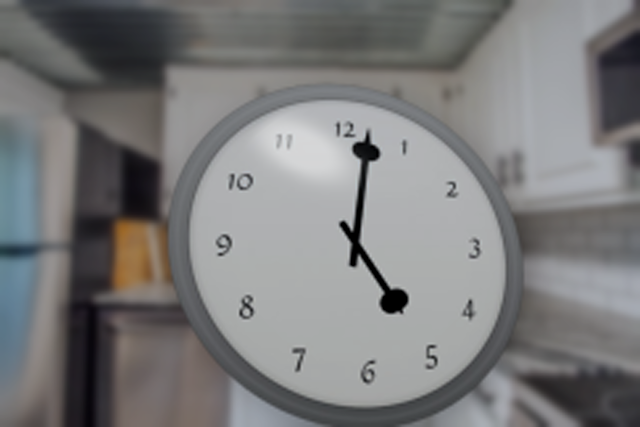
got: 5h02
